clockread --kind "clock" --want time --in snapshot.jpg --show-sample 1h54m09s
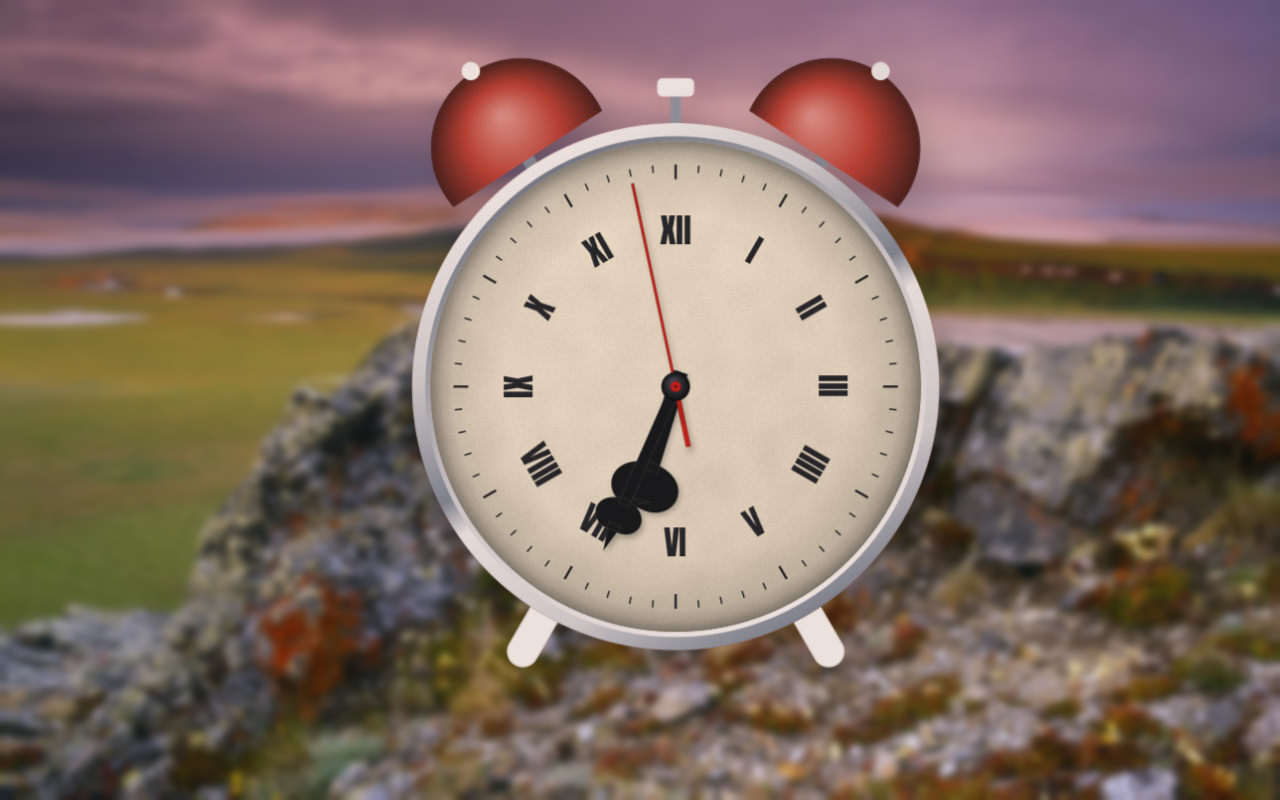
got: 6h33m58s
